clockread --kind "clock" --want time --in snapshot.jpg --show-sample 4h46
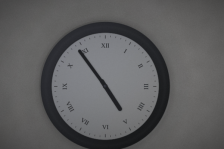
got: 4h54
